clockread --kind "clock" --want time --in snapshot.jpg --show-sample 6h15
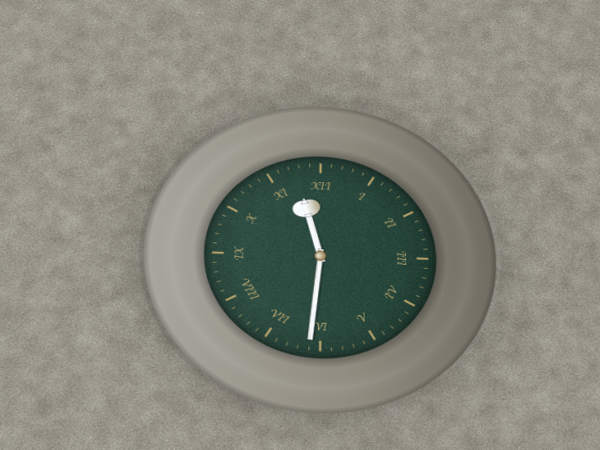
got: 11h31
